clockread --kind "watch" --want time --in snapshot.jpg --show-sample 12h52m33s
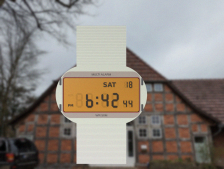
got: 6h42m44s
